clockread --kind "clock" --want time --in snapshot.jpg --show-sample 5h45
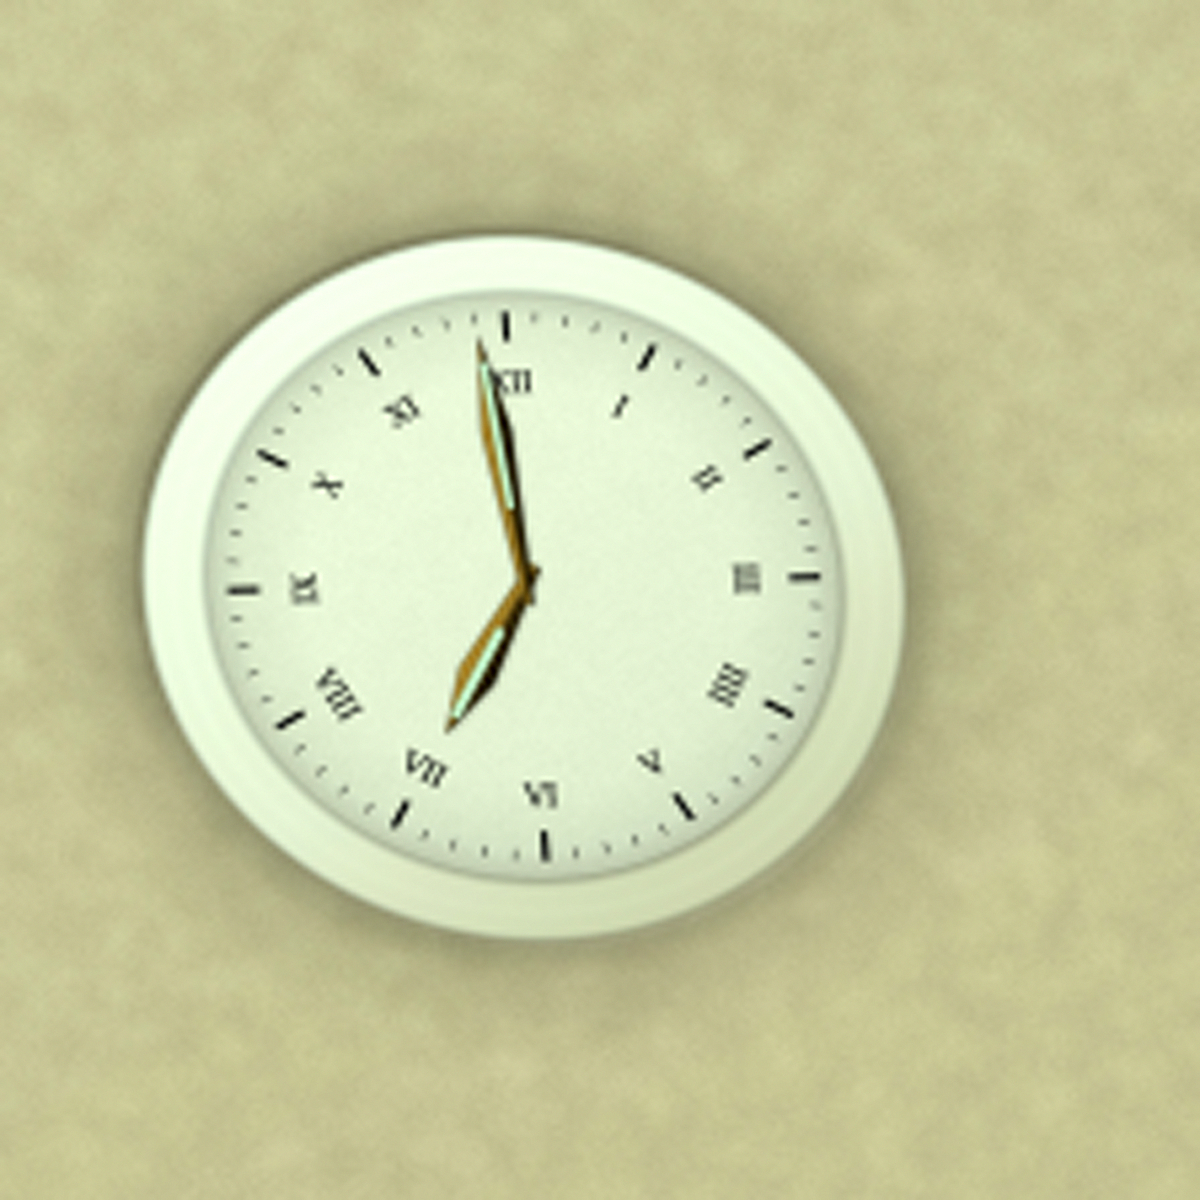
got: 6h59
